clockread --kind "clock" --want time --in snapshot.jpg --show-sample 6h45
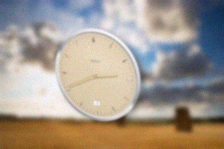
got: 2h41
